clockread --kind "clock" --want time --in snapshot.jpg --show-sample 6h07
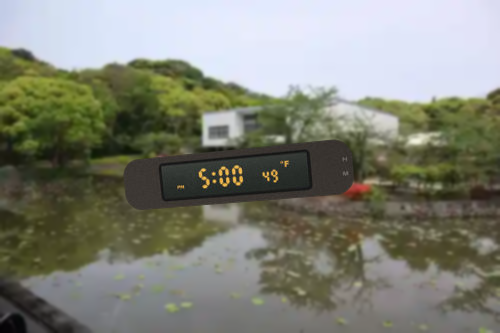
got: 5h00
